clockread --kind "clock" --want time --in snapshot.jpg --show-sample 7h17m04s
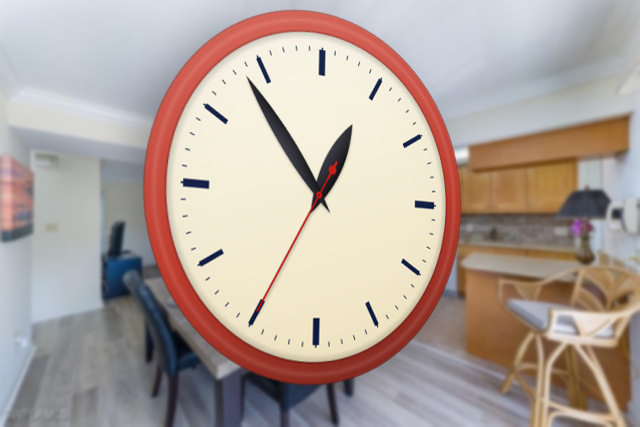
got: 12h53m35s
